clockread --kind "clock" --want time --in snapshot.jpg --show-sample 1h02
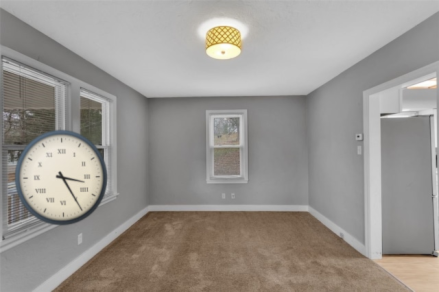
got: 3h25
